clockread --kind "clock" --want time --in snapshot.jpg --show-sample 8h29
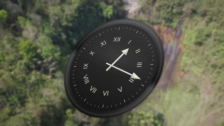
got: 1h19
